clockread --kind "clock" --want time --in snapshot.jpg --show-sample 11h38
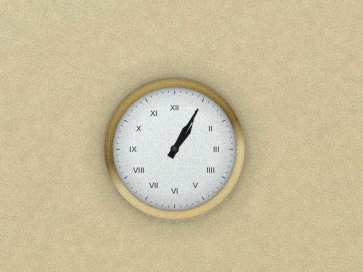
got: 1h05
